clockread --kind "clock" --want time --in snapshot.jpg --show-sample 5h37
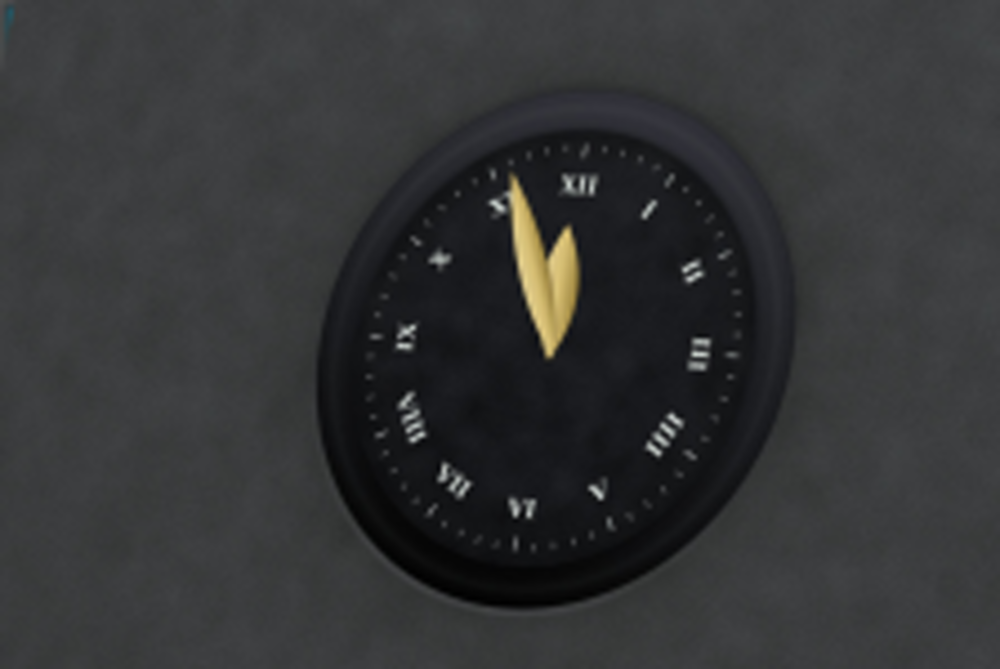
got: 11h56
